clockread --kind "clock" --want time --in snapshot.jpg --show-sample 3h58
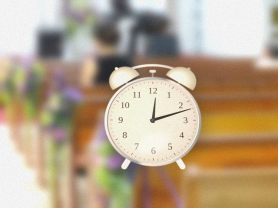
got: 12h12
